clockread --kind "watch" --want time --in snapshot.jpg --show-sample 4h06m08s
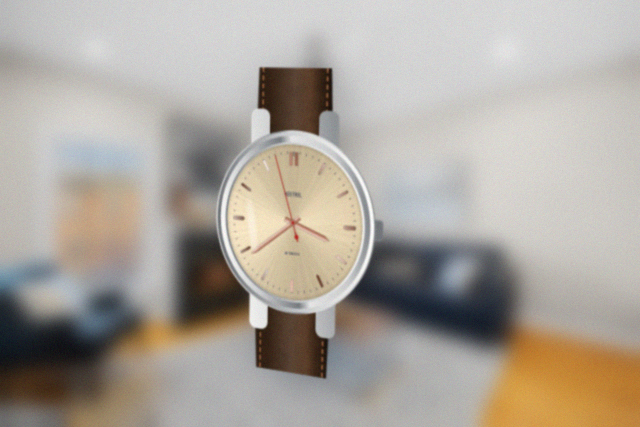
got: 3h38m57s
